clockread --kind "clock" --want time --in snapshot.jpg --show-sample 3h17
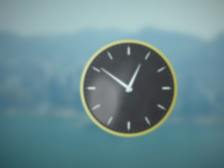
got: 12h51
